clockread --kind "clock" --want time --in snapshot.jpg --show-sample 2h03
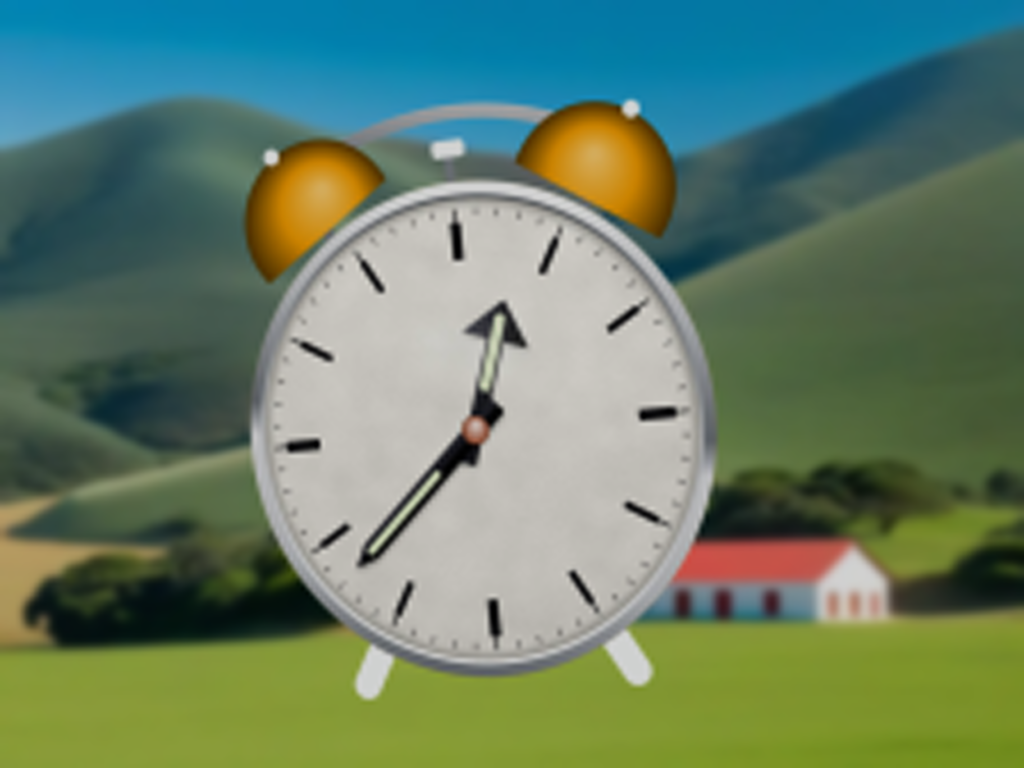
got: 12h38
